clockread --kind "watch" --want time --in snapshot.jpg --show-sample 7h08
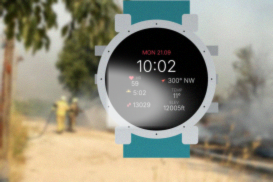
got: 10h02
